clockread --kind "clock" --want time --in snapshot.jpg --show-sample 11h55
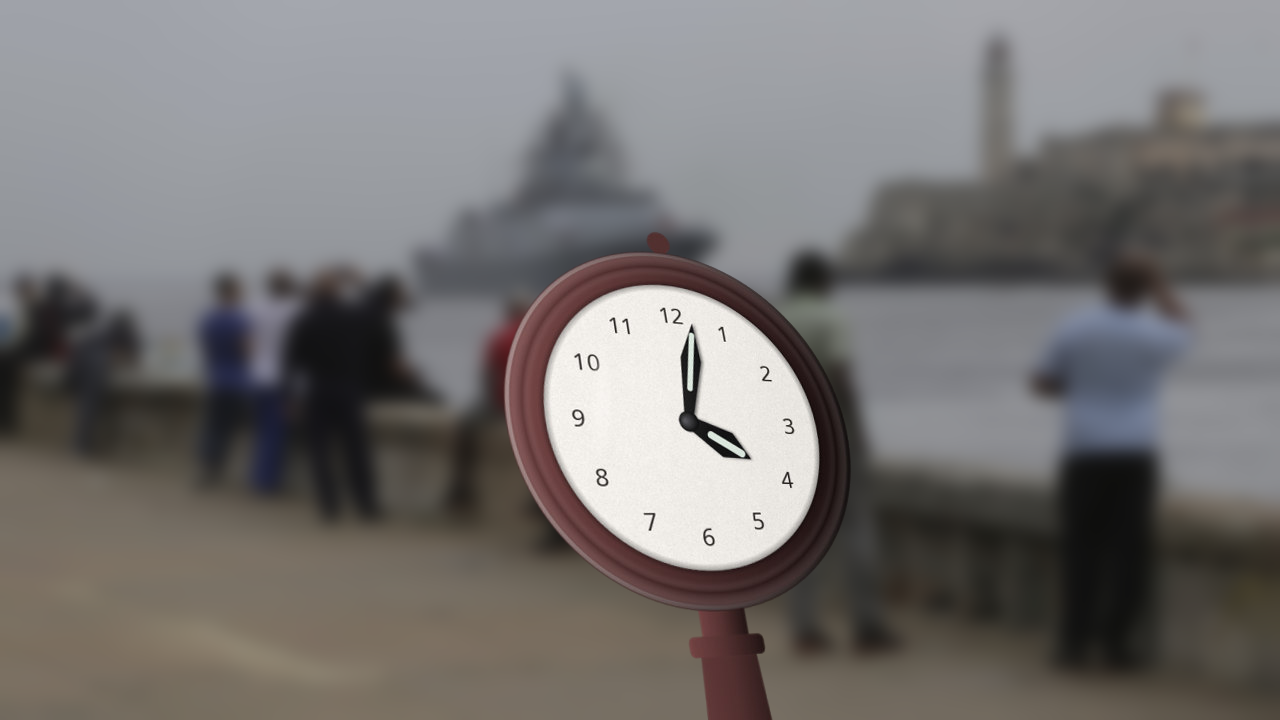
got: 4h02
